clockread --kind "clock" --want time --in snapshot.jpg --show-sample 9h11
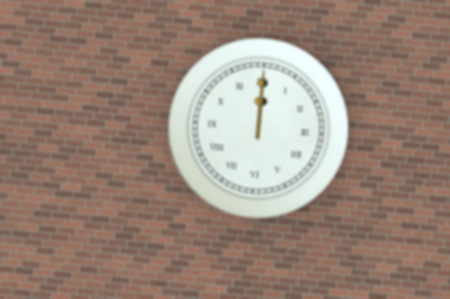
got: 12h00
